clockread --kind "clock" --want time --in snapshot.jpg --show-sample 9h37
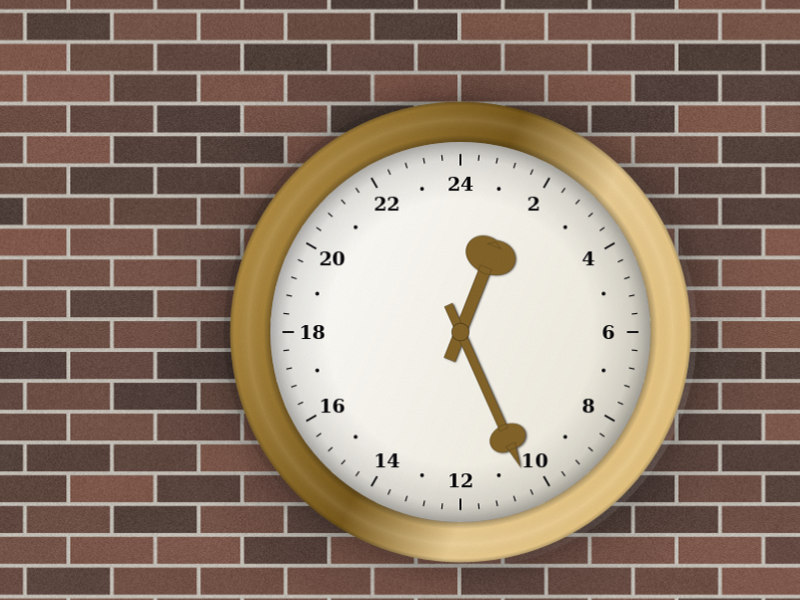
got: 1h26
